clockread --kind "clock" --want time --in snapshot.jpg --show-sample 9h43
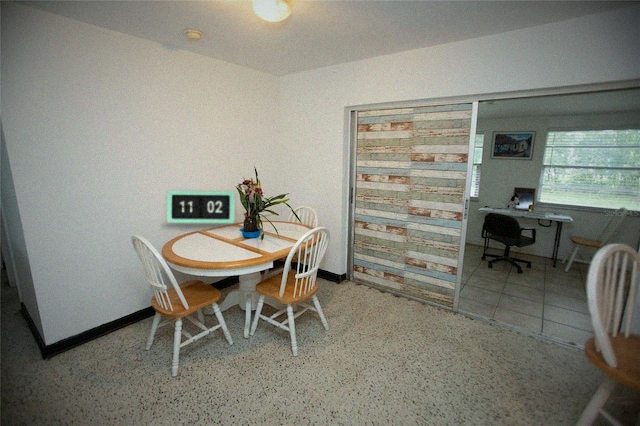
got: 11h02
